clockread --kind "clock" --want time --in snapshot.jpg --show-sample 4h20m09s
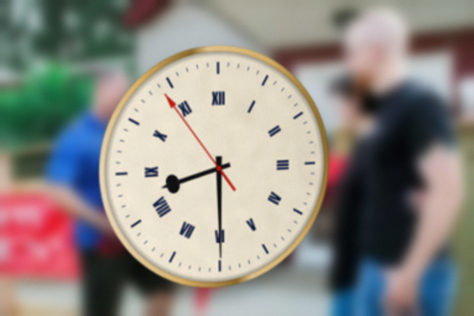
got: 8h29m54s
